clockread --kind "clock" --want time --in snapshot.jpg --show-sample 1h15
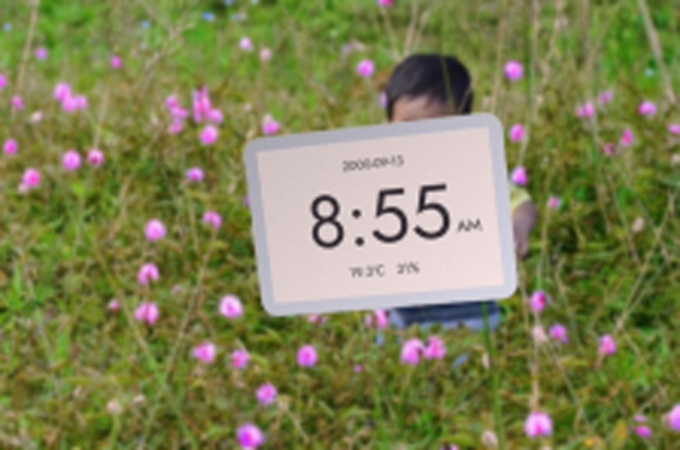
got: 8h55
